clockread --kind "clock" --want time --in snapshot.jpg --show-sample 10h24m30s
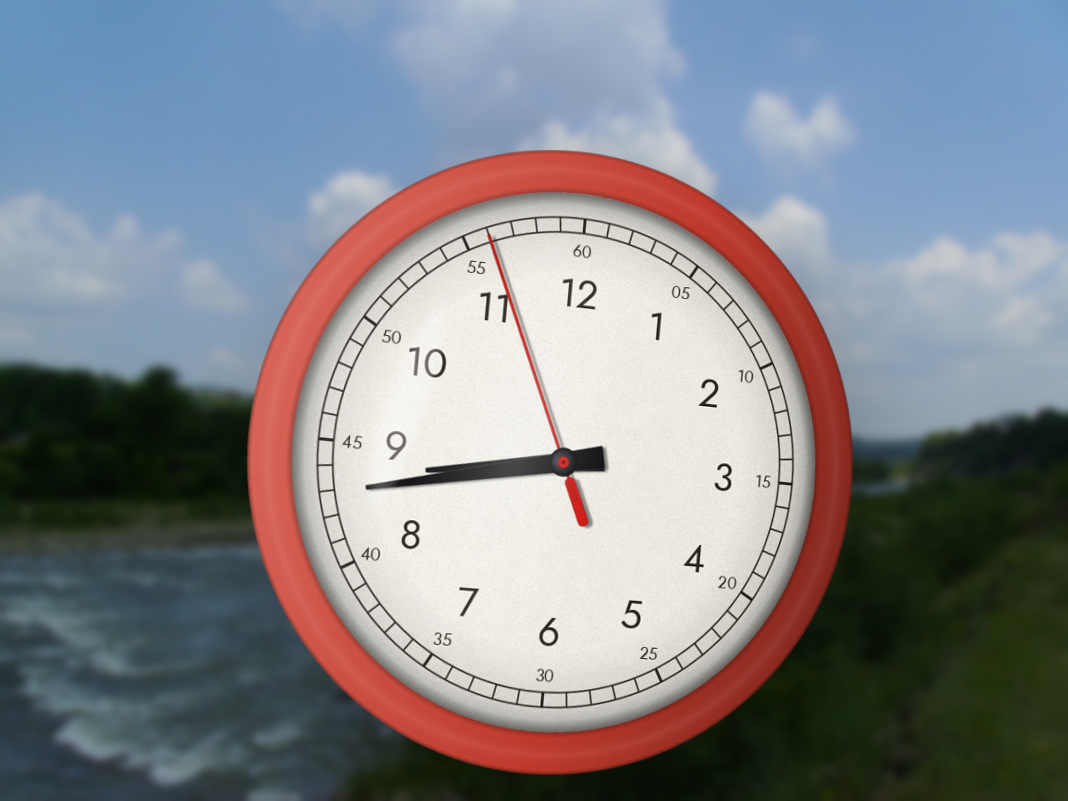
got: 8h42m56s
